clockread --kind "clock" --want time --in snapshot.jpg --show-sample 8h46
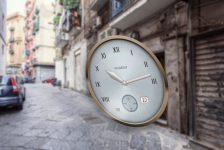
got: 10h13
